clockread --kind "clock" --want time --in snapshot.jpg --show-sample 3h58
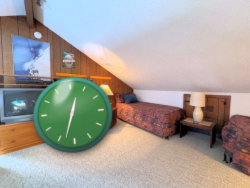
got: 12h33
